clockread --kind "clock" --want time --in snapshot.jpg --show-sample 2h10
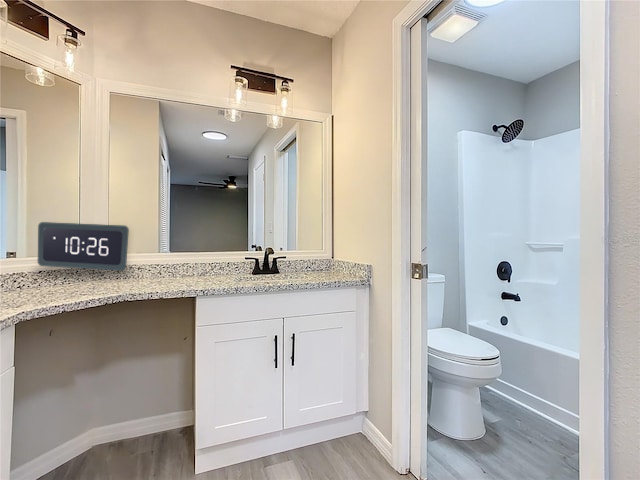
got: 10h26
